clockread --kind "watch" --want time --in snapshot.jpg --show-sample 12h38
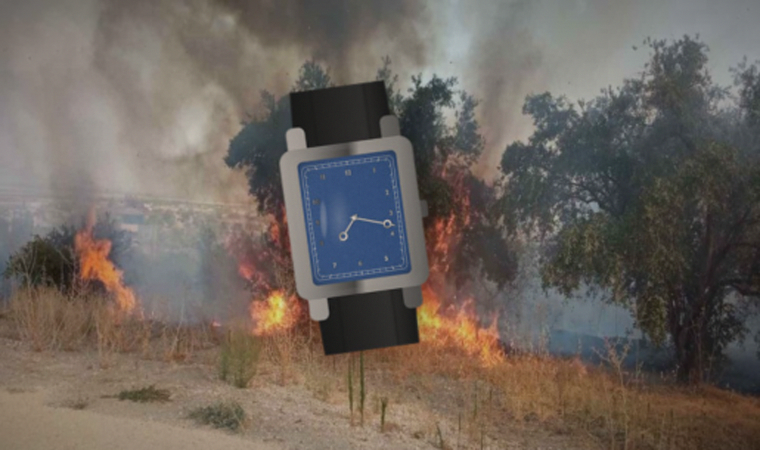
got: 7h18
